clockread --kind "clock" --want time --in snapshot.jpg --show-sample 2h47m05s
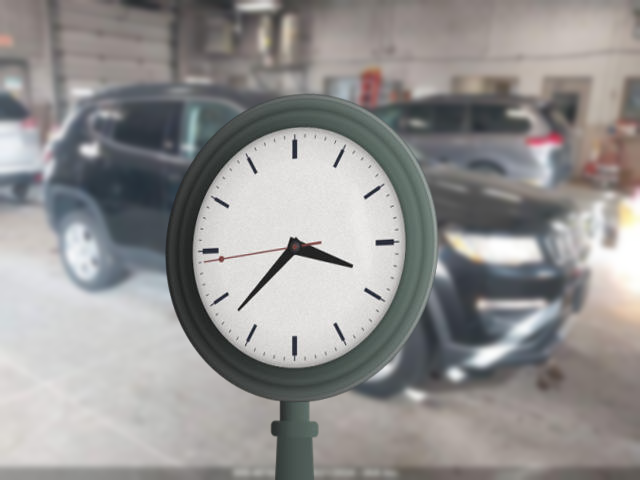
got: 3h37m44s
